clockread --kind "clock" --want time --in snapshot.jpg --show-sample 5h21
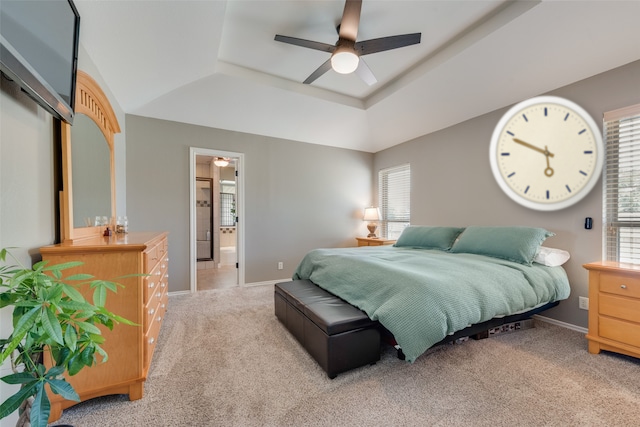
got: 5h49
